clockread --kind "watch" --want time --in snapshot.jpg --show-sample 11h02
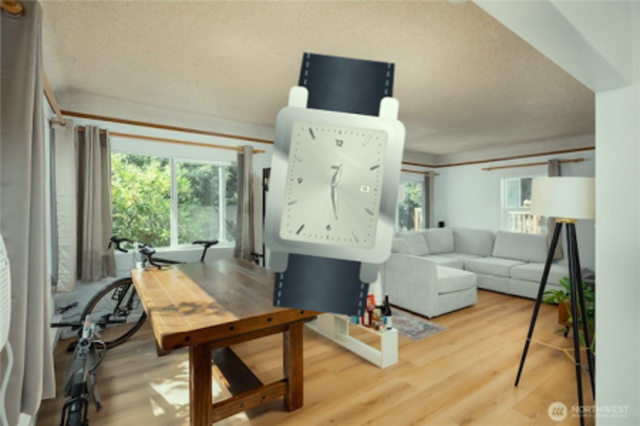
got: 12h28
